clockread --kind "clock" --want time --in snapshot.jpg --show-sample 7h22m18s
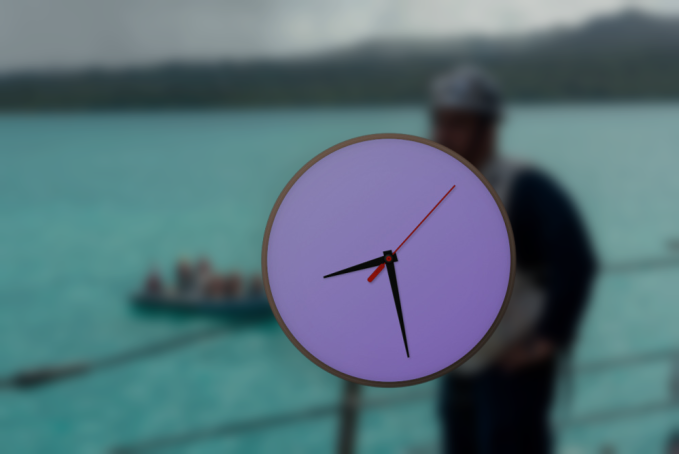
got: 8h28m07s
